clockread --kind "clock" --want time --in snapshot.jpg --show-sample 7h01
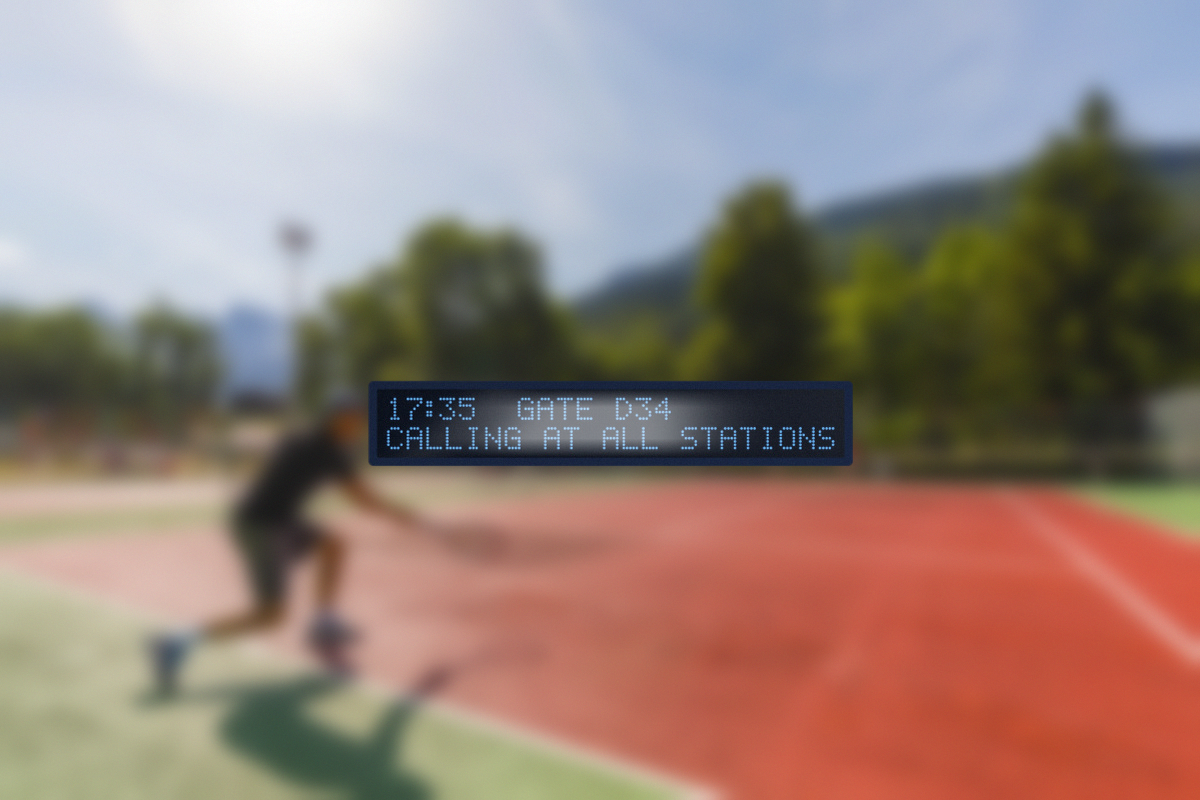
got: 17h35
